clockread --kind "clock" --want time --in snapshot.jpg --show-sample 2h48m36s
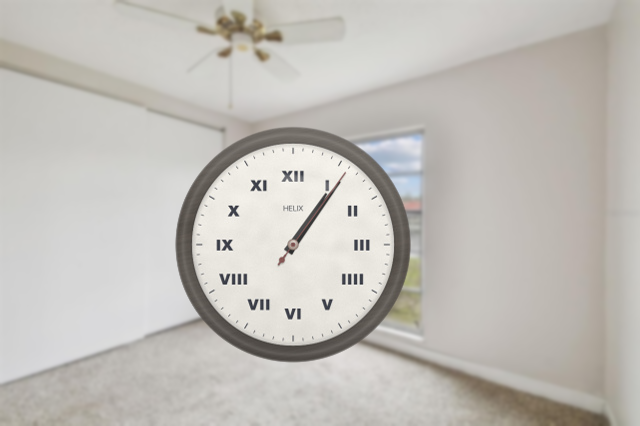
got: 1h06m06s
